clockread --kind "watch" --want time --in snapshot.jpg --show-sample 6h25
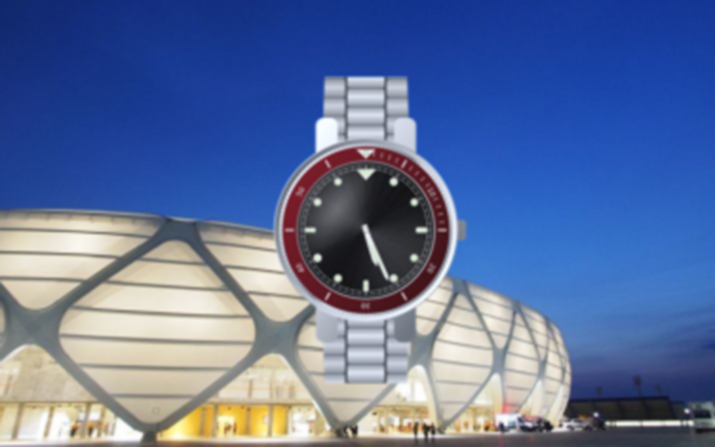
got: 5h26
